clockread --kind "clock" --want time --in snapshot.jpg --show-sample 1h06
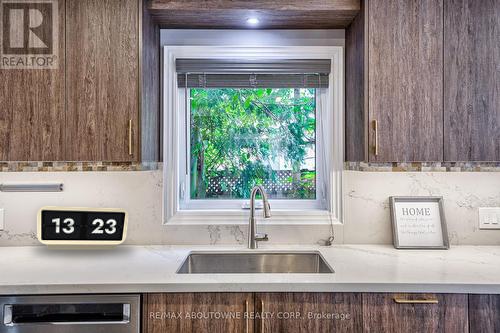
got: 13h23
